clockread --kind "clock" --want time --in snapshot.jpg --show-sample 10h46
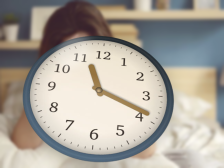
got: 11h19
